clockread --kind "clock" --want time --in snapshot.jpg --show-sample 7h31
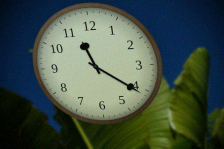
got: 11h21
